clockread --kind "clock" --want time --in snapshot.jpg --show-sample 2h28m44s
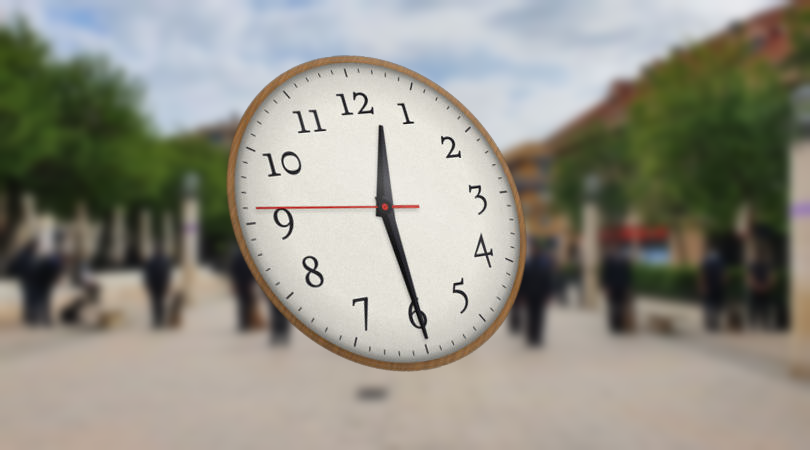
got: 12h29m46s
